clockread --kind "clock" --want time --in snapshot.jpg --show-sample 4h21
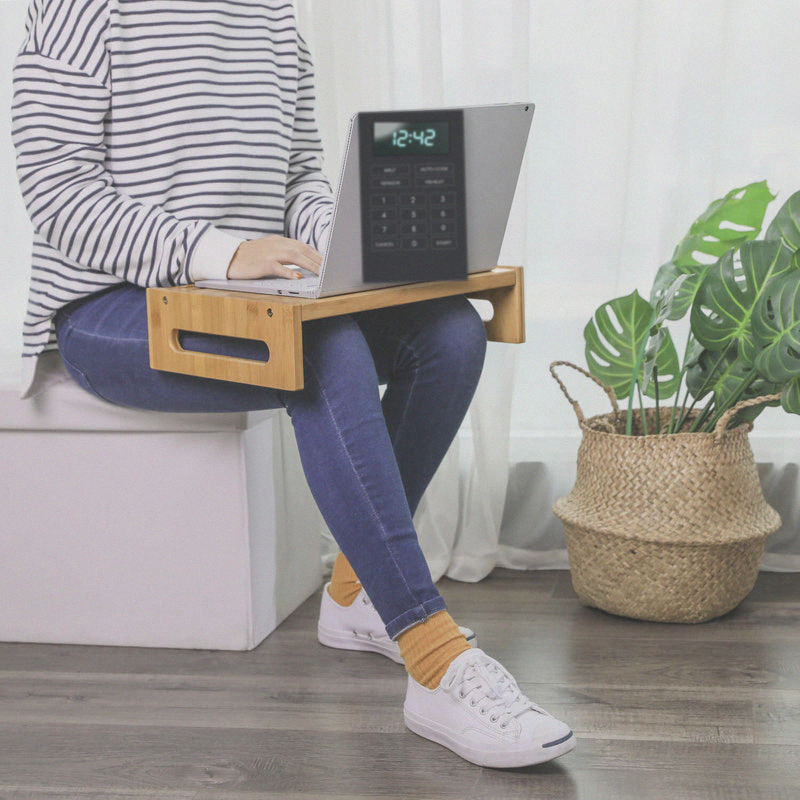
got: 12h42
